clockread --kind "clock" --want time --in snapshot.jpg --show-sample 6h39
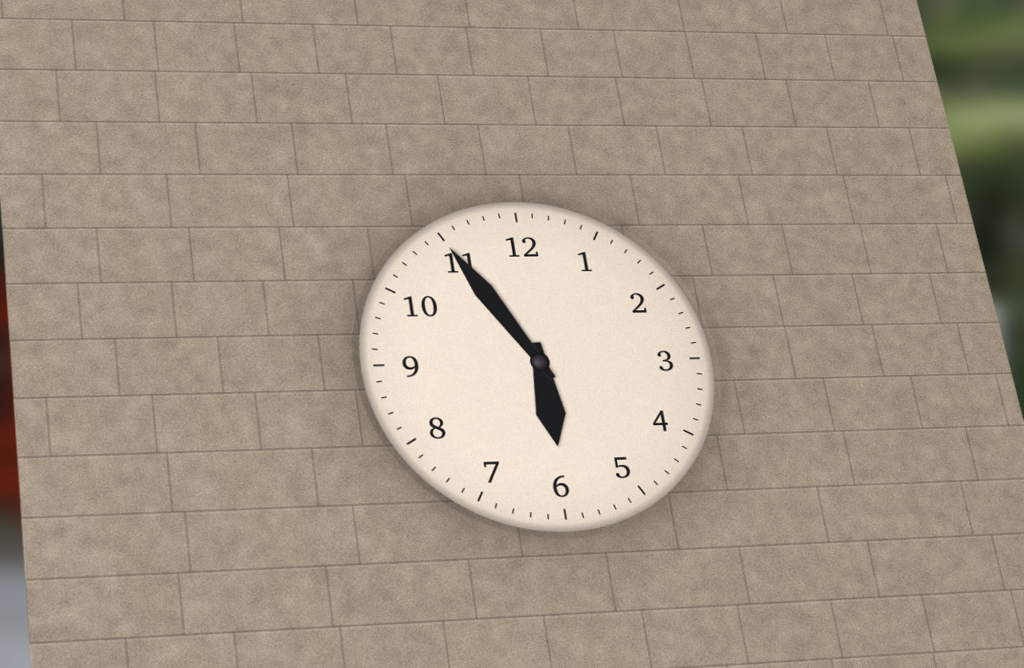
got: 5h55
